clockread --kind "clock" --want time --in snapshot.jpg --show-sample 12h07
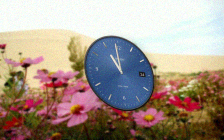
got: 10h59
